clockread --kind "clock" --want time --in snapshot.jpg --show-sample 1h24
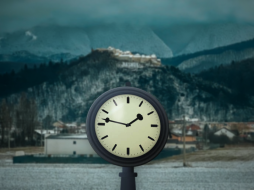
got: 1h47
